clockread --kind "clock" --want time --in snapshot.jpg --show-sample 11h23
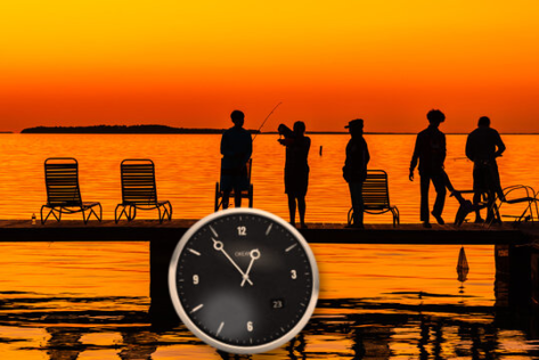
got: 12h54
